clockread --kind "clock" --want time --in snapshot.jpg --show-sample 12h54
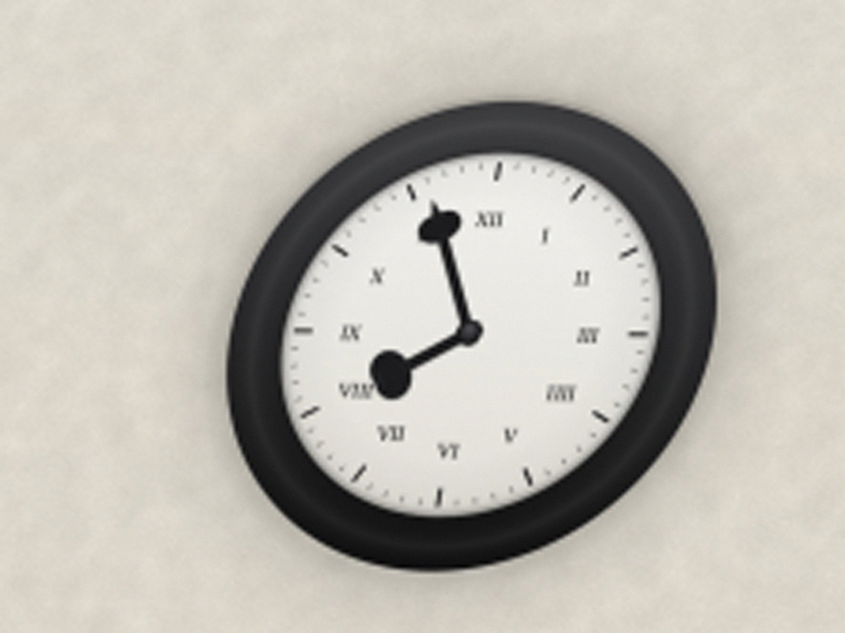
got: 7h56
